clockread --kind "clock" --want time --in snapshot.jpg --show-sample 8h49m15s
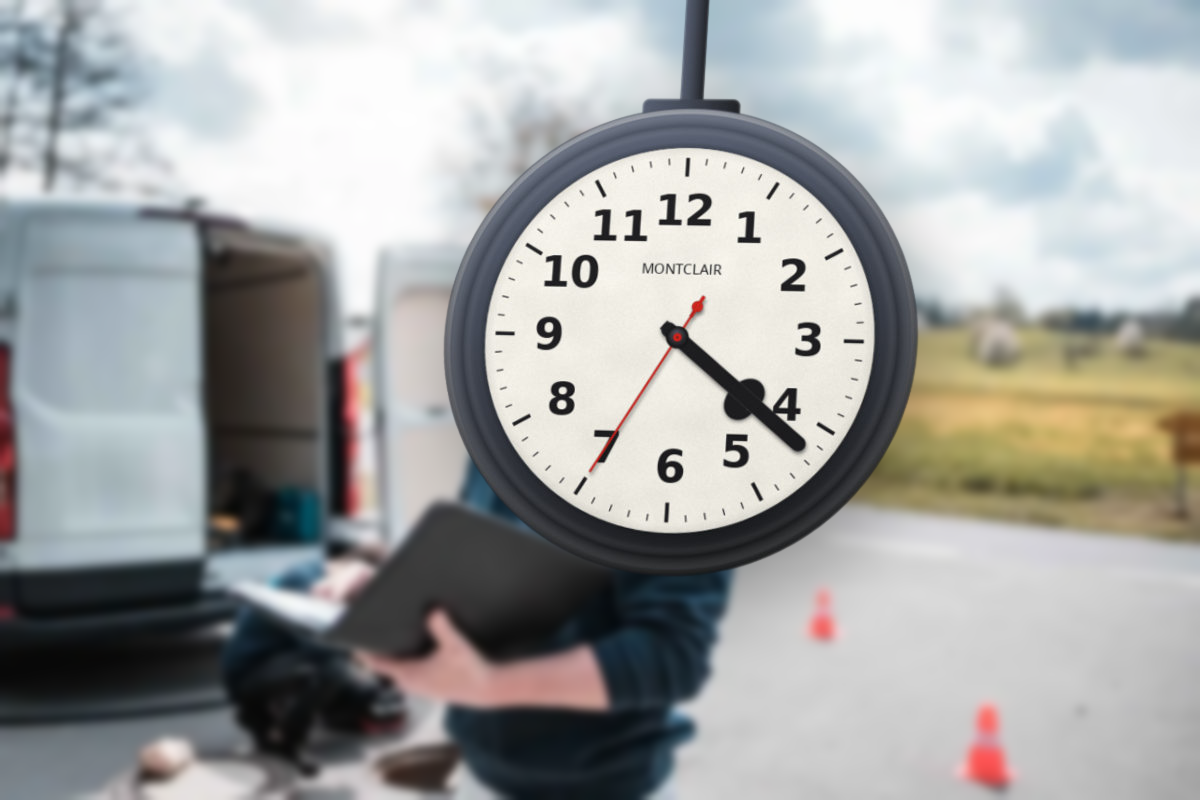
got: 4h21m35s
